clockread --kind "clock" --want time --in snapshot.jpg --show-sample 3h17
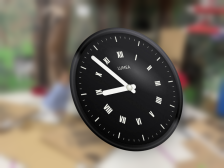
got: 8h53
